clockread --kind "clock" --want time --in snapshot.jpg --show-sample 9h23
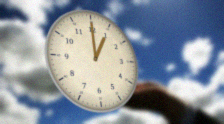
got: 1h00
